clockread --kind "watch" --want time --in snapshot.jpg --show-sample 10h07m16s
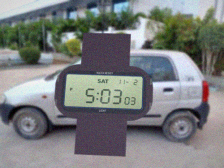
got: 5h03m03s
